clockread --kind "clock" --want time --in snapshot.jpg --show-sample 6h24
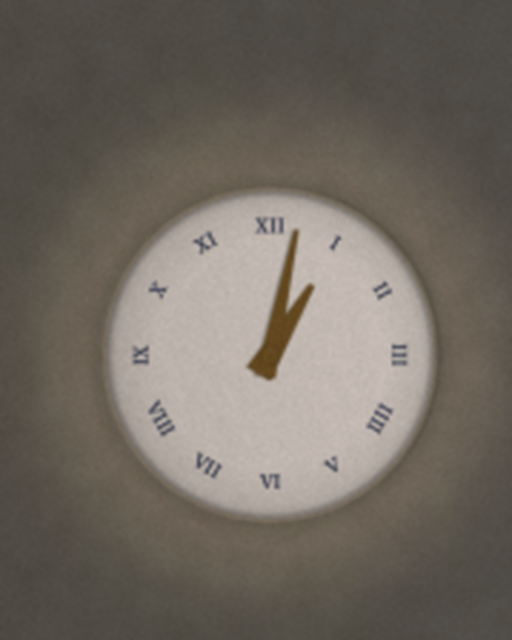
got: 1h02
